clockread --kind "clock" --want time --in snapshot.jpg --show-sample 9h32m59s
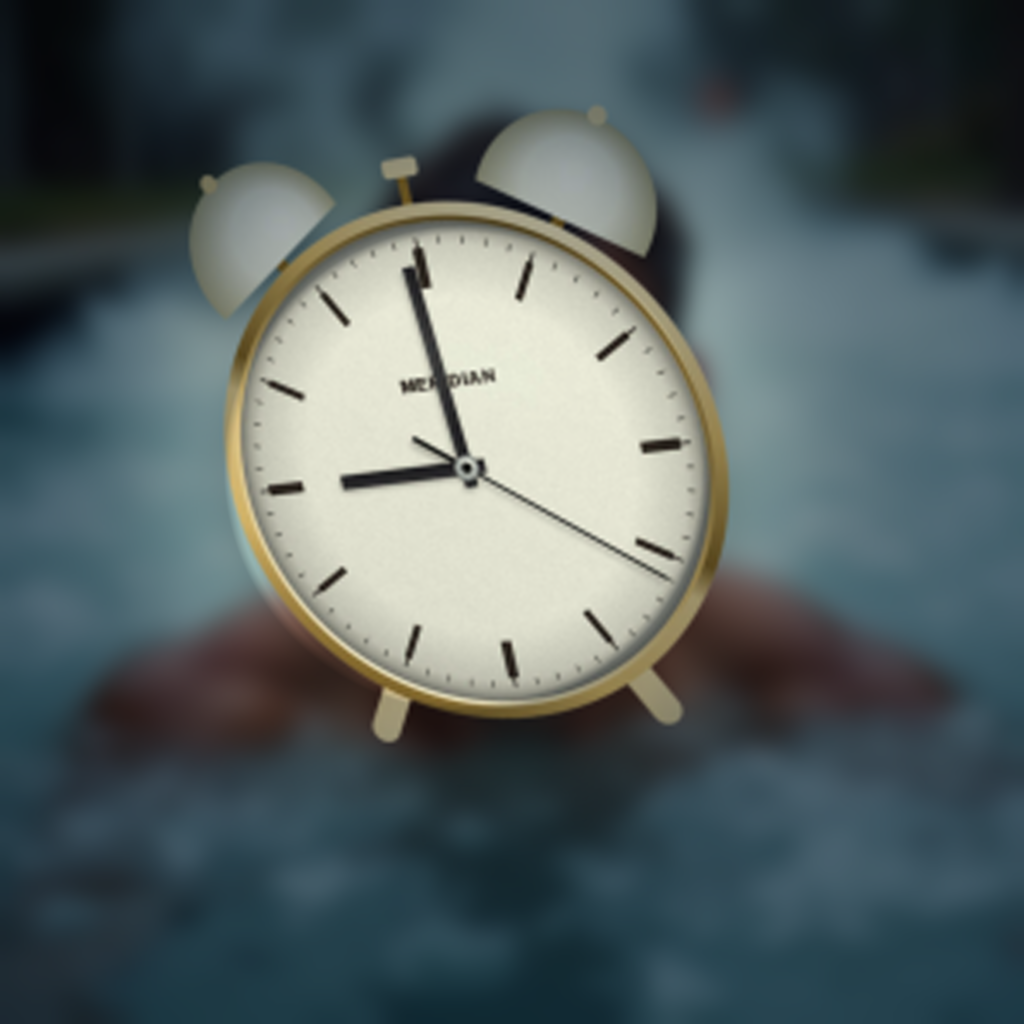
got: 8h59m21s
